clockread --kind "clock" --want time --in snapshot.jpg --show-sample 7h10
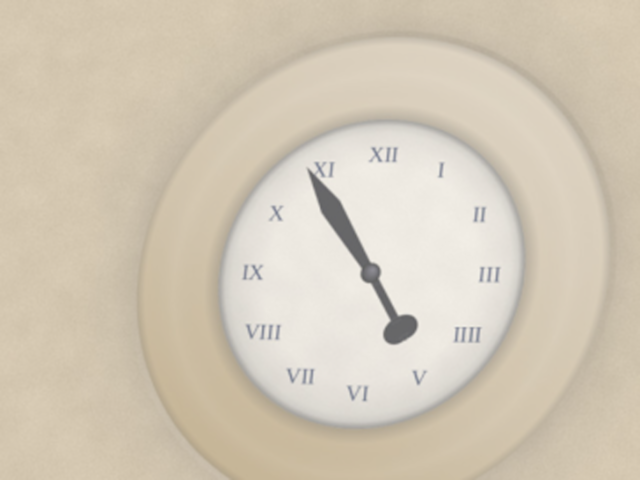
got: 4h54
